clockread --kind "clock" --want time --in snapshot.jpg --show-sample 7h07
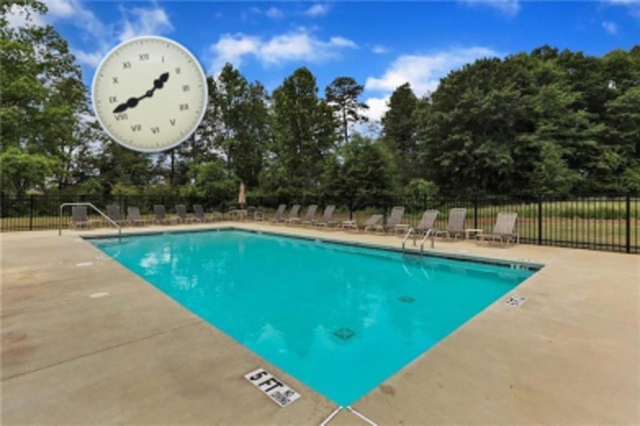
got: 1h42
